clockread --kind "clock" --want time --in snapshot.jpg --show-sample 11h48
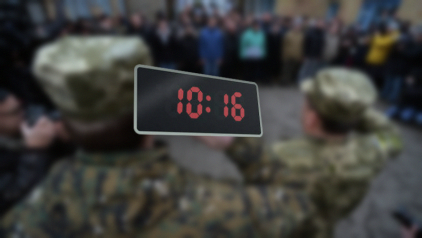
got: 10h16
